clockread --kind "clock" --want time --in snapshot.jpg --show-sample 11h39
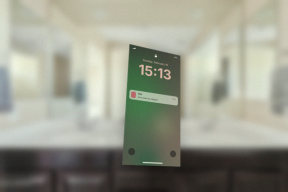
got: 15h13
